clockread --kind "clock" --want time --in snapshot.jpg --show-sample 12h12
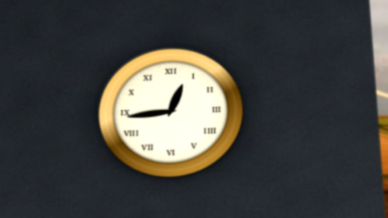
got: 12h44
